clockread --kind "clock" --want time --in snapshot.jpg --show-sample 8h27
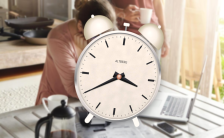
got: 3h40
